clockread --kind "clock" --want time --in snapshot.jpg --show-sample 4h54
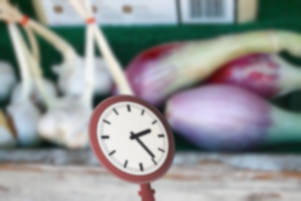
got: 2h24
